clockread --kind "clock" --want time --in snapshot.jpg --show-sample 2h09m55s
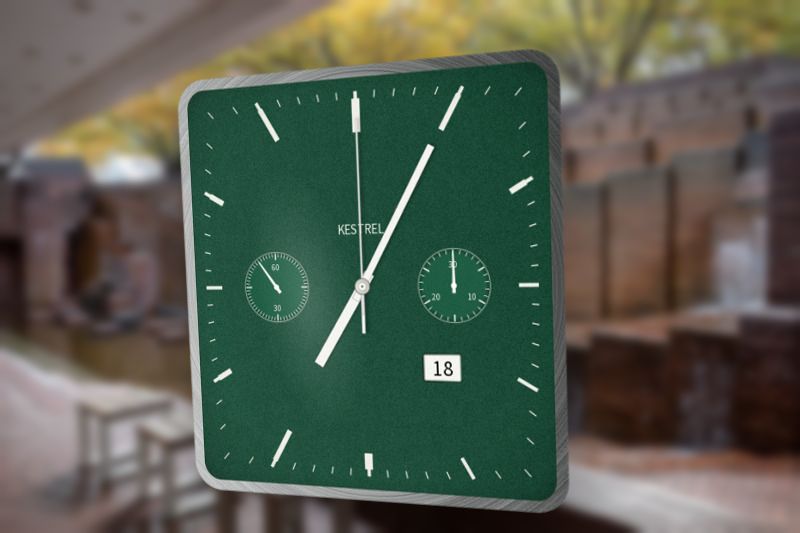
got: 7h04m54s
